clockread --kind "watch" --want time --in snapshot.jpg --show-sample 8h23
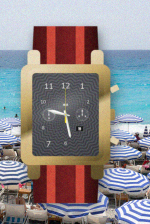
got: 9h28
